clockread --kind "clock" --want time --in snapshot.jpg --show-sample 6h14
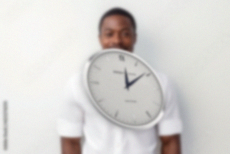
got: 12h09
